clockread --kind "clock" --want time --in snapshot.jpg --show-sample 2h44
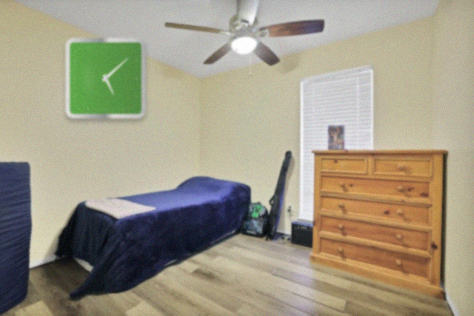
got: 5h08
